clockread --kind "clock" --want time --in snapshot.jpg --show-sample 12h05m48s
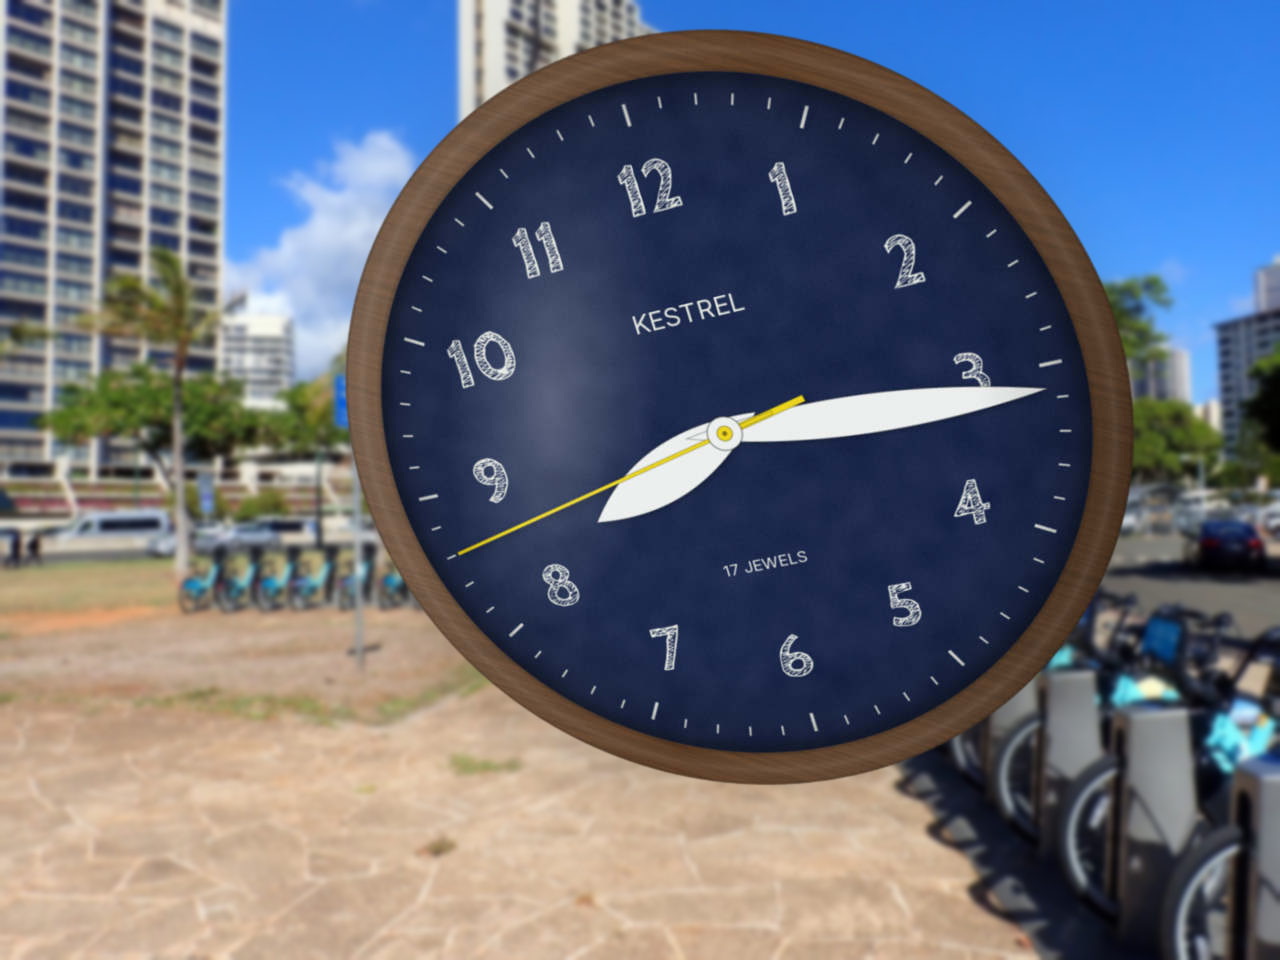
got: 8h15m43s
